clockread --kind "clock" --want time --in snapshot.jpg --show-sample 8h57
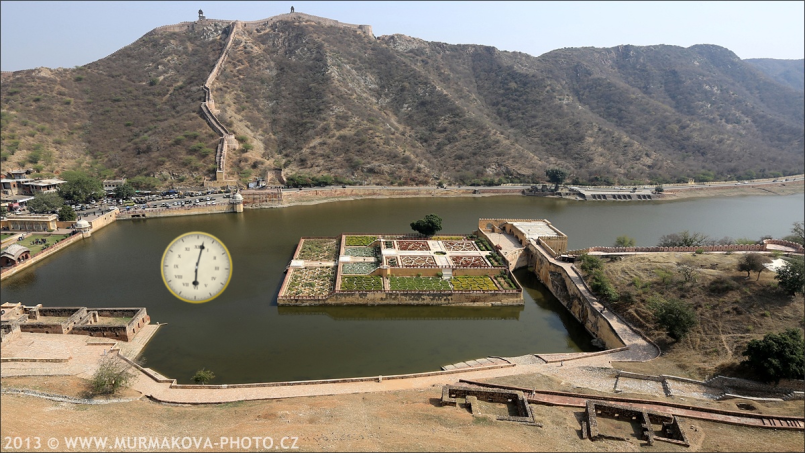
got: 6h02
